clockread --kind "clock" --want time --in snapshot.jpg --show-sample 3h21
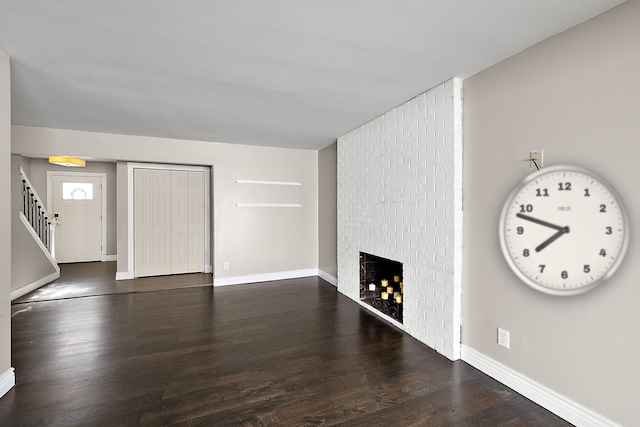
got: 7h48
